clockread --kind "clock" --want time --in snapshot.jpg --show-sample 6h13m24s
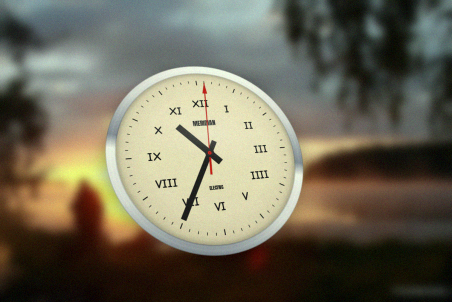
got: 10h35m01s
